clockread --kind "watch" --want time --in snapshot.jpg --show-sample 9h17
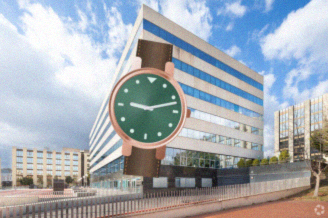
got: 9h12
